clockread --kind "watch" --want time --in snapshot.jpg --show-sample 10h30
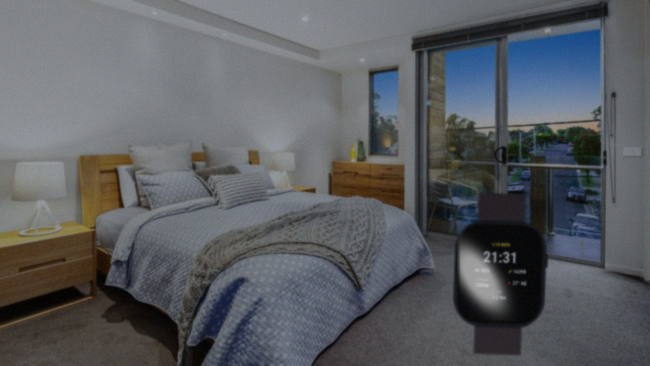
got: 21h31
